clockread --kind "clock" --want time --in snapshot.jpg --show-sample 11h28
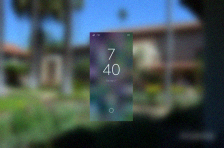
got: 7h40
